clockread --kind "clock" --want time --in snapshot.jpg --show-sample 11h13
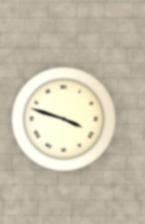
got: 3h48
